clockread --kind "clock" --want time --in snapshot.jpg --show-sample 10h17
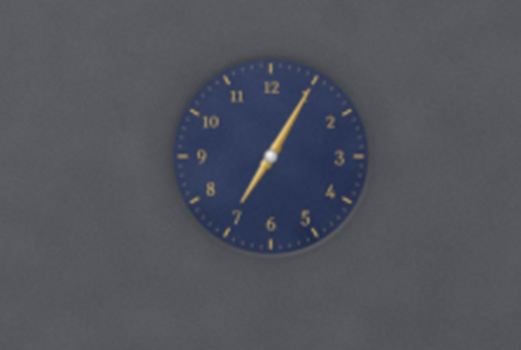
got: 7h05
